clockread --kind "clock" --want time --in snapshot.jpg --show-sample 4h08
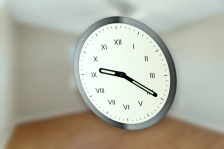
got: 9h20
